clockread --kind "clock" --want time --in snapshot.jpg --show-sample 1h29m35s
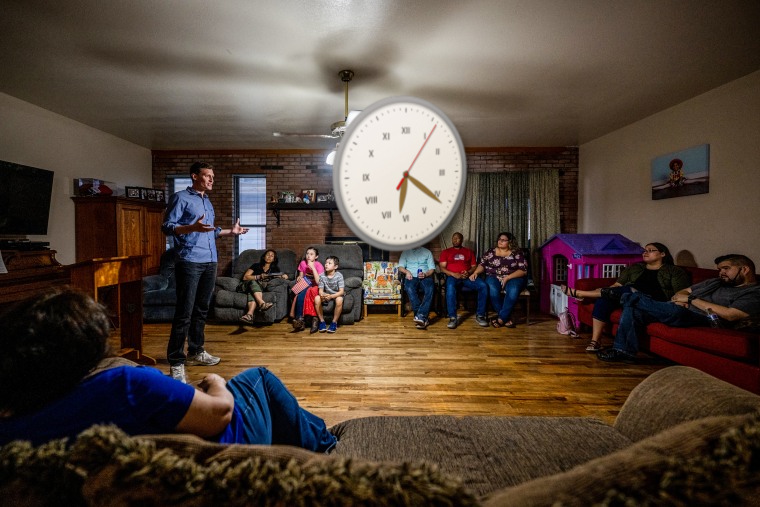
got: 6h21m06s
